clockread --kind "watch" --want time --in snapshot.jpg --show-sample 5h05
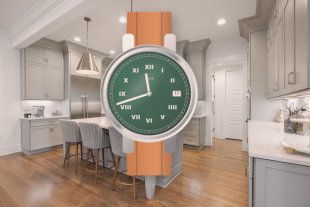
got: 11h42
